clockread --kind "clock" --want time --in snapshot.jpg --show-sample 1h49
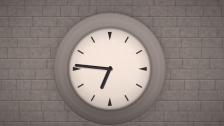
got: 6h46
